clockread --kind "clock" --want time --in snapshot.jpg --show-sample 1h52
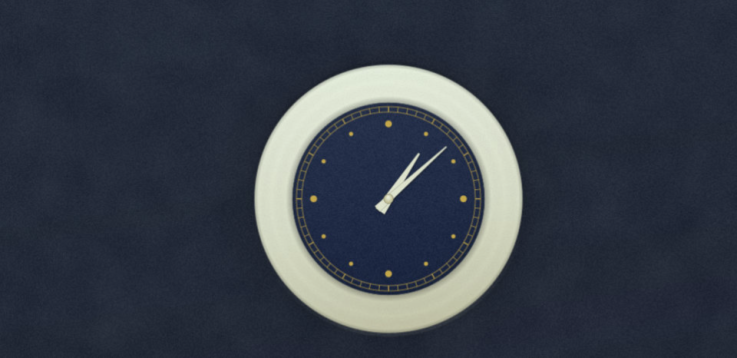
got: 1h08
